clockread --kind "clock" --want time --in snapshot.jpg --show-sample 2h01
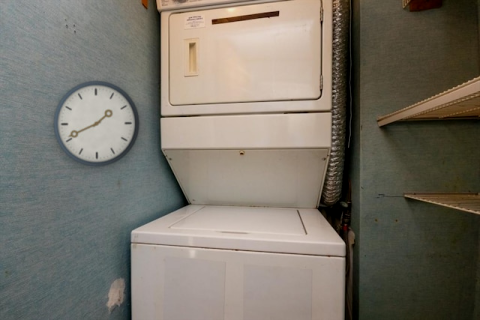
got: 1h41
